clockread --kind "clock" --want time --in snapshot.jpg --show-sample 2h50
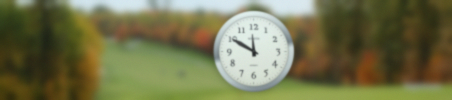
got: 11h50
